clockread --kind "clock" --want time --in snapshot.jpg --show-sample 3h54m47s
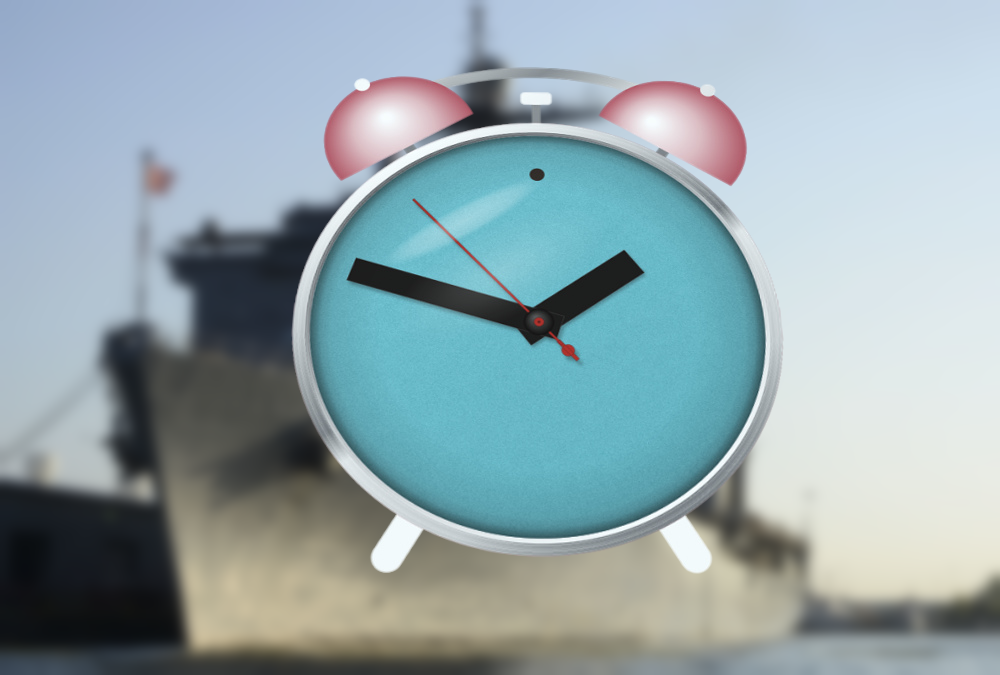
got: 1h47m53s
